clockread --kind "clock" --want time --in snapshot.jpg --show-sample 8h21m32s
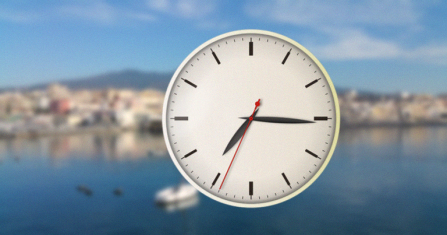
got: 7h15m34s
